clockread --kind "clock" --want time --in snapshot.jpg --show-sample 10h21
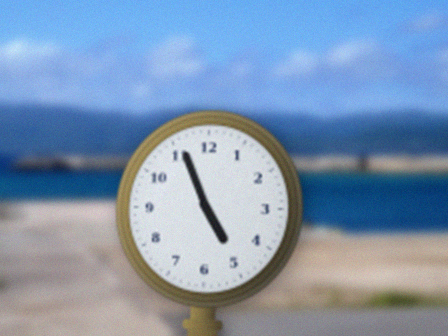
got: 4h56
